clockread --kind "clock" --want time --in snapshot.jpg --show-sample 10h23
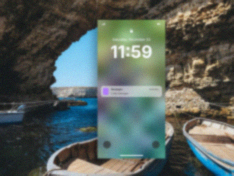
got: 11h59
